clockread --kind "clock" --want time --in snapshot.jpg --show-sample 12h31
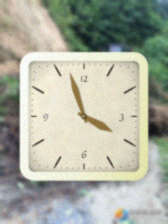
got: 3h57
